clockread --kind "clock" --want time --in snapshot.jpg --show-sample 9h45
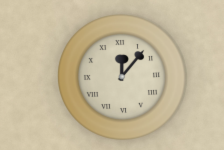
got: 12h07
